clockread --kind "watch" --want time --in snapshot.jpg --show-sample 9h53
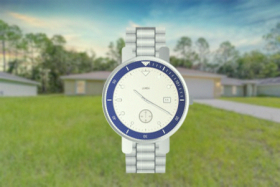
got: 10h20
